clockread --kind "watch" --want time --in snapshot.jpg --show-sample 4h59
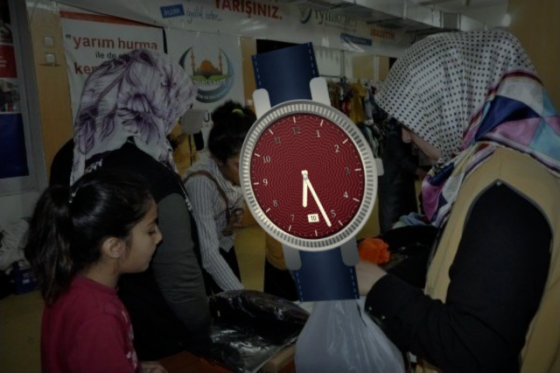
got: 6h27
